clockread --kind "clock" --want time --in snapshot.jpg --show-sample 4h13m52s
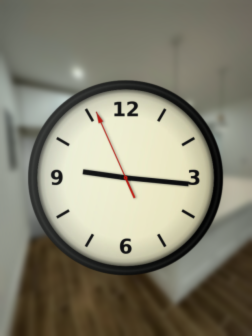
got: 9h15m56s
